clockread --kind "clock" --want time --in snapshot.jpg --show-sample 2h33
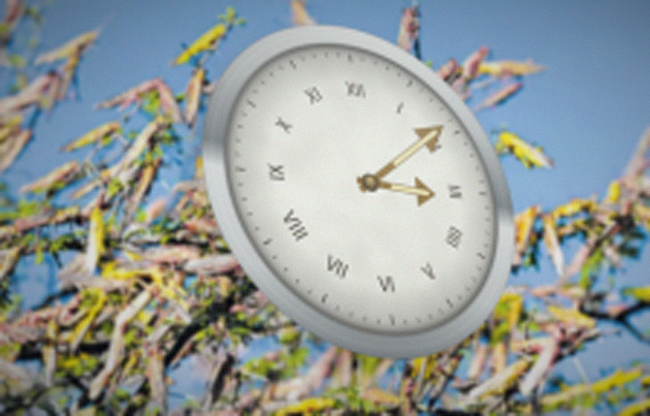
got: 3h09
